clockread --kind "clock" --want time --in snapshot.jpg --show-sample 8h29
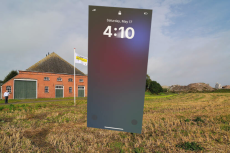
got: 4h10
